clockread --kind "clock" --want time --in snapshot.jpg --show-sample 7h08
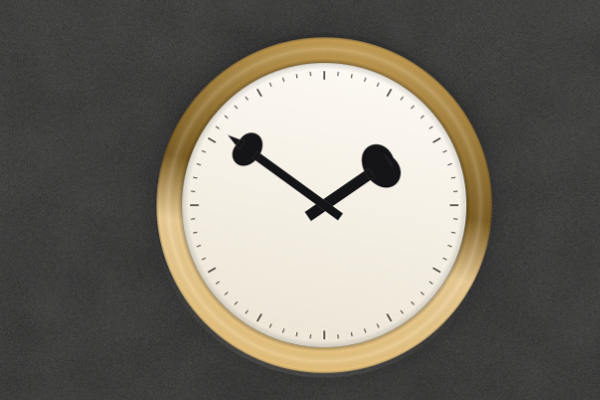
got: 1h51
